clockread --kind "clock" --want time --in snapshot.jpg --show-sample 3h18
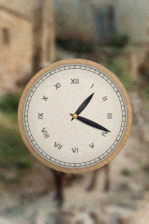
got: 1h19
